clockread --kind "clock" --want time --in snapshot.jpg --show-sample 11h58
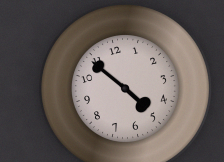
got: 4h54
